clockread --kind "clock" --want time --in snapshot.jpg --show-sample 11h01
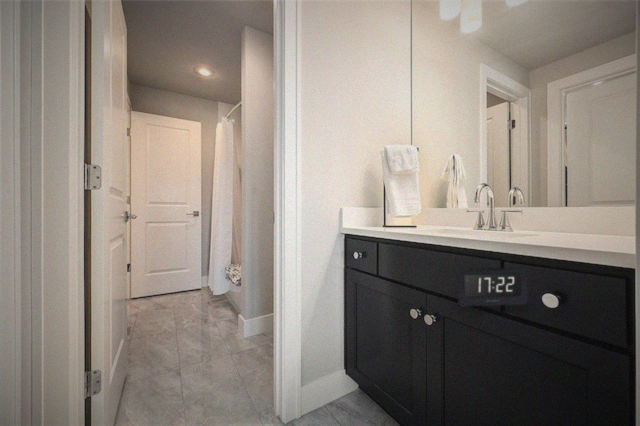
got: 17h22
